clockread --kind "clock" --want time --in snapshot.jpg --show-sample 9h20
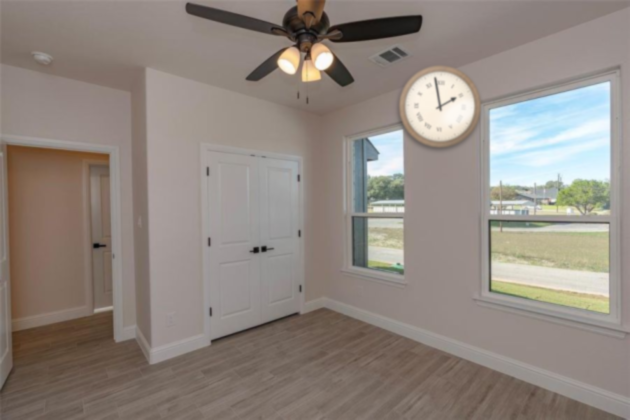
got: 1h58
